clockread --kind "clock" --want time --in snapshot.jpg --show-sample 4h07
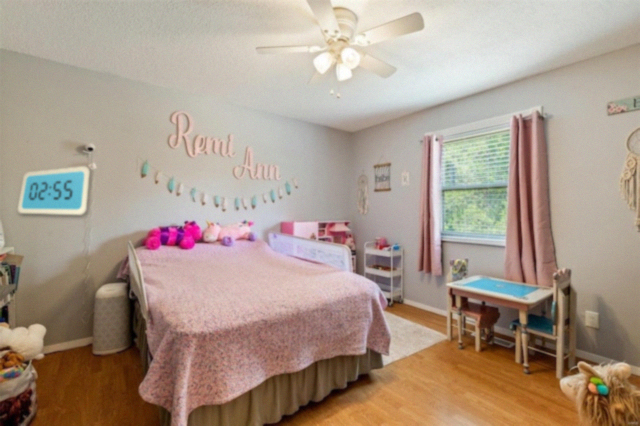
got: 2h55
